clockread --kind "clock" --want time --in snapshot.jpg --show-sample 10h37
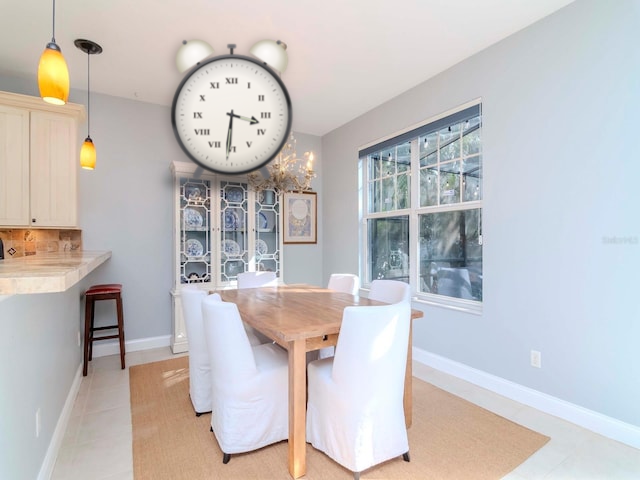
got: 3h31
